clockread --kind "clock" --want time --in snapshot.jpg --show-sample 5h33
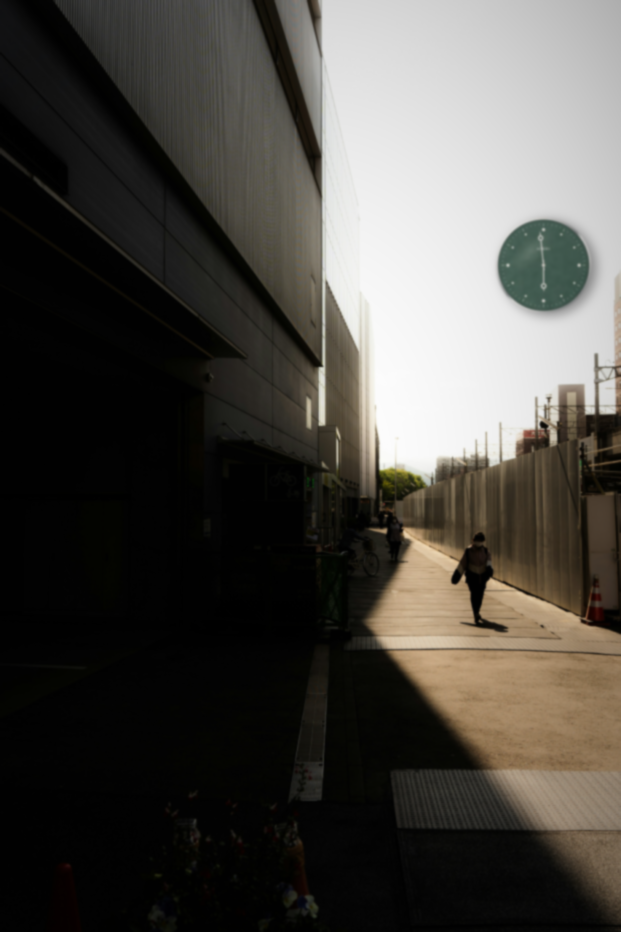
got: 5h59
